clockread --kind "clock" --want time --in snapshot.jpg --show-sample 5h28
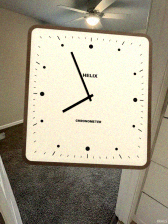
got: 7h56
